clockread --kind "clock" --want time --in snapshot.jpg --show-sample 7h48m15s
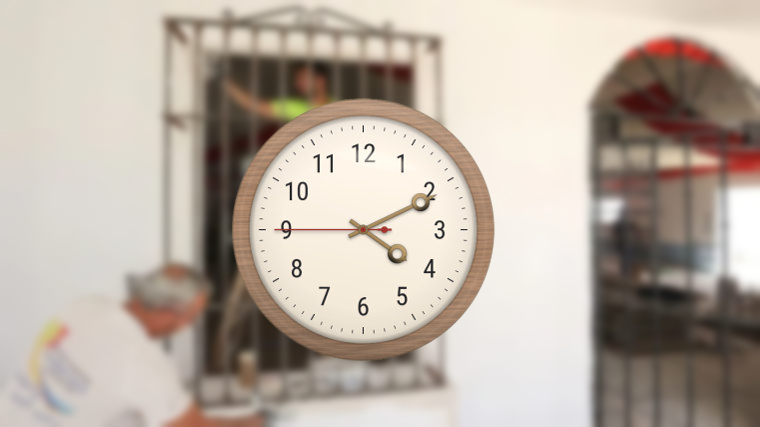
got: 4h10m45s
